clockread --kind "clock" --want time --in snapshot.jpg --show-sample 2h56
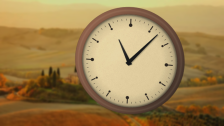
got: 11h07
